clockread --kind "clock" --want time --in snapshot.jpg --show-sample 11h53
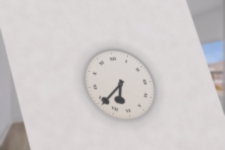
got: 6h39
